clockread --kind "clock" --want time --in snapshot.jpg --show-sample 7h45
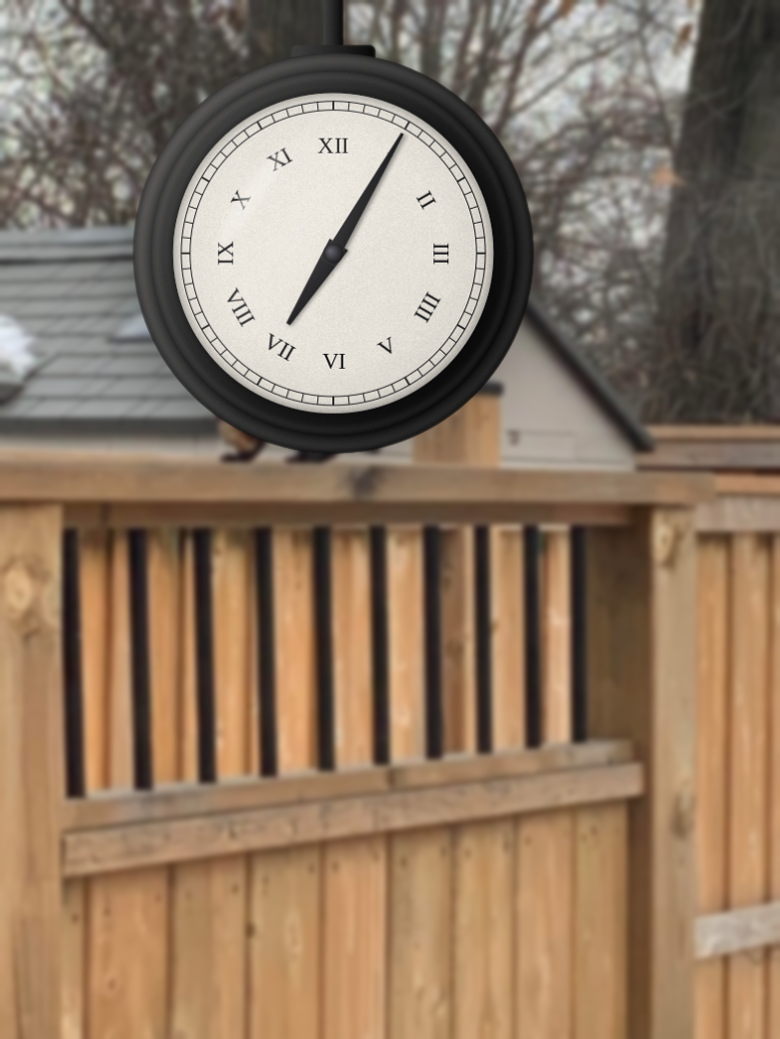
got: 7h05
